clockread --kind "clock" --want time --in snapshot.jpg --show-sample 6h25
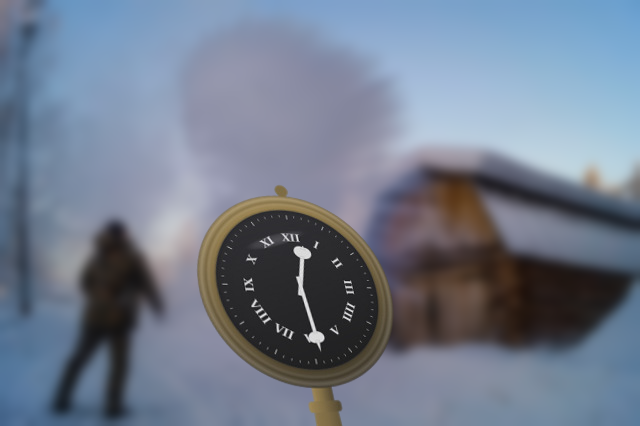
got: 12h29
